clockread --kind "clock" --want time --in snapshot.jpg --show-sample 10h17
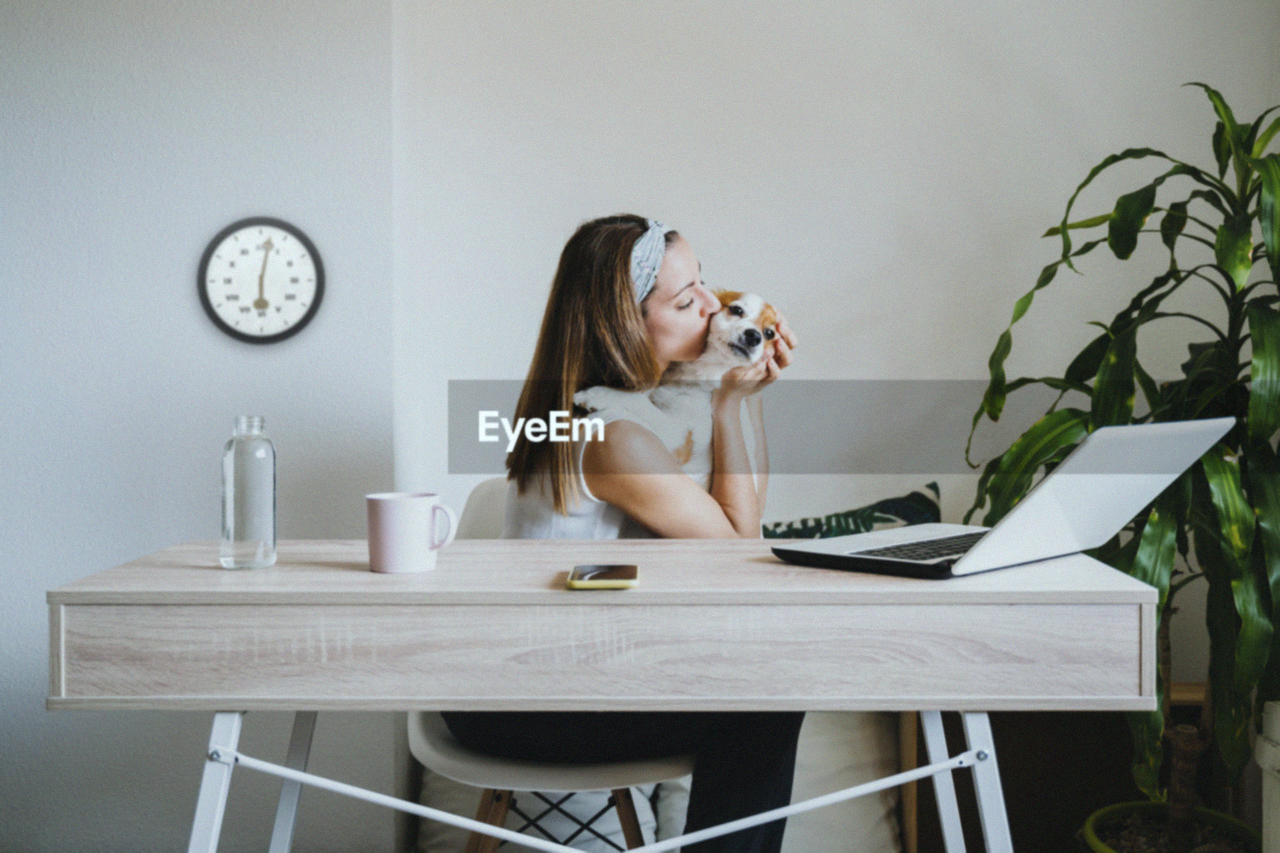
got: 6h02
